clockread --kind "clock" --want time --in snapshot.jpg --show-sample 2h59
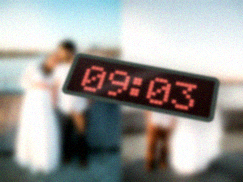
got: 9h03
